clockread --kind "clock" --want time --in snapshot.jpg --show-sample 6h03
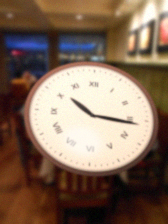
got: 10h16
